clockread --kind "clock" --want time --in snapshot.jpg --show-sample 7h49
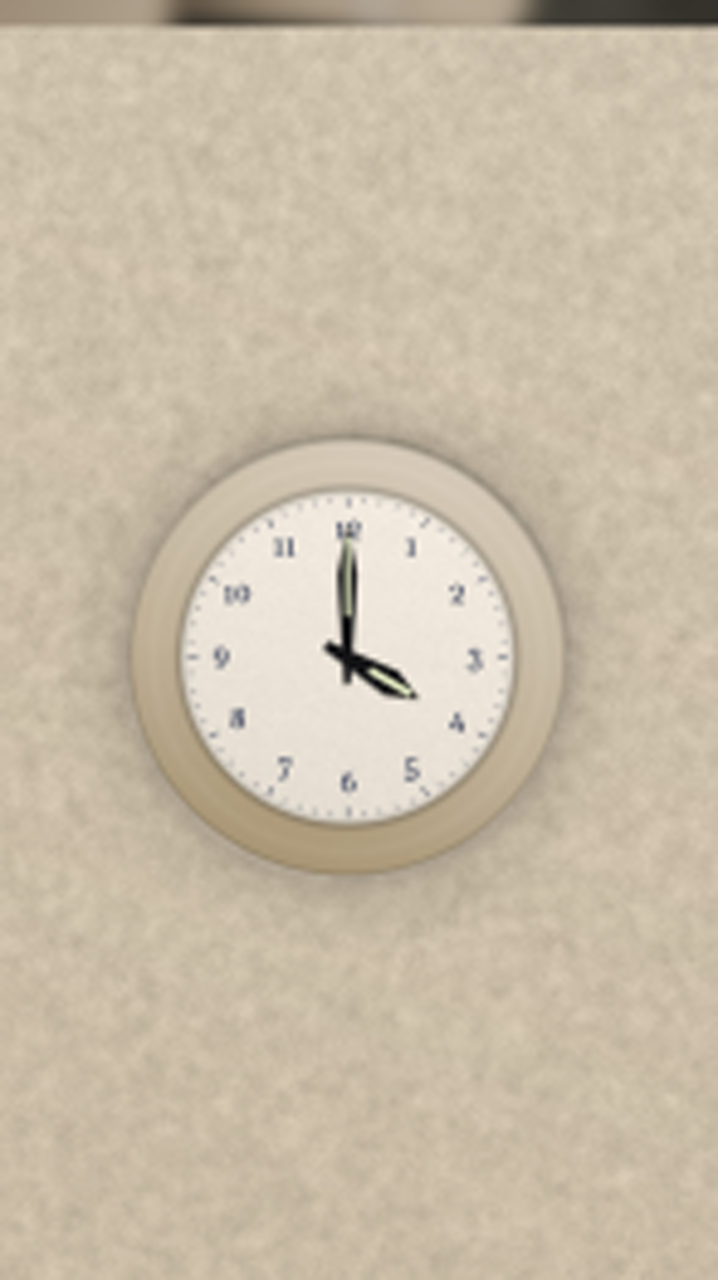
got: 4h00
